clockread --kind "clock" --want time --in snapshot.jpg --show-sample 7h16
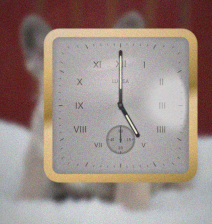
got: 5h00
